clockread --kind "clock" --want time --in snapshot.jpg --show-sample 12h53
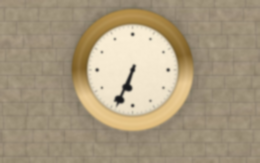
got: 6h34
